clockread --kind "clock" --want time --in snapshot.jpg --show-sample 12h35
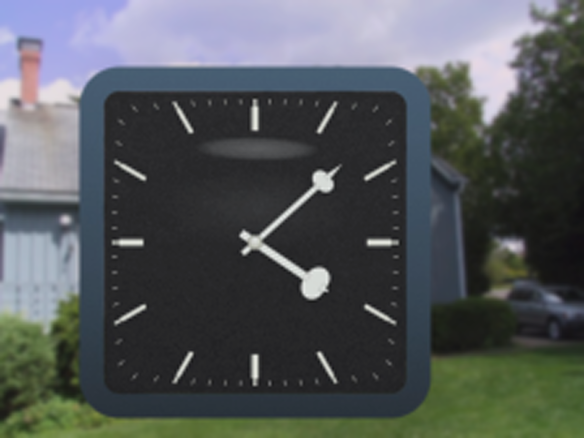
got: 4h08
